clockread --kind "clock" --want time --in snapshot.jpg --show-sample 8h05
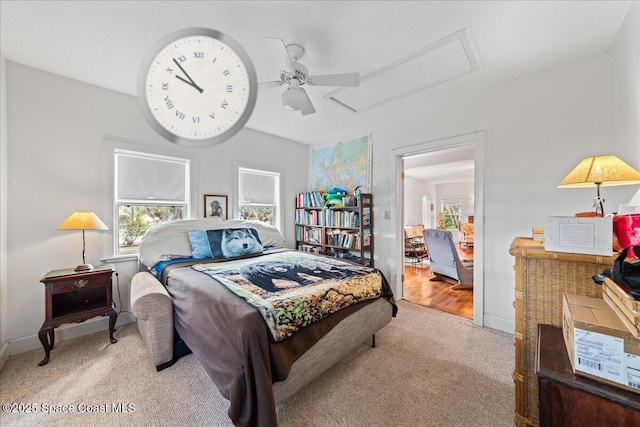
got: 9h53
